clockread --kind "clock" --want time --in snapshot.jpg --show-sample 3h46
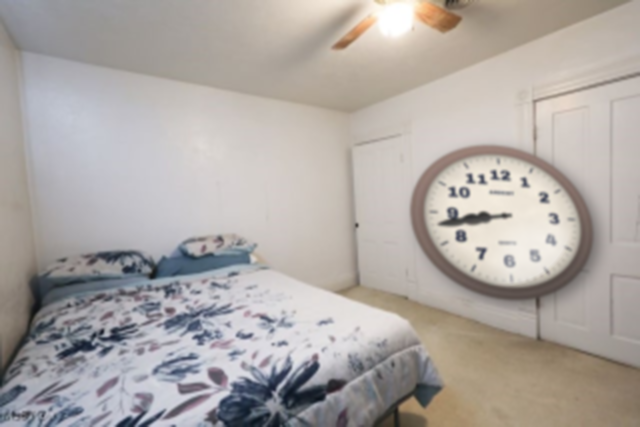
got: 8h43
